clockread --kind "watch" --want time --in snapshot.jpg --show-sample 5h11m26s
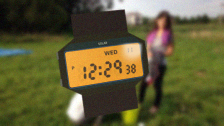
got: 12h29m38s
